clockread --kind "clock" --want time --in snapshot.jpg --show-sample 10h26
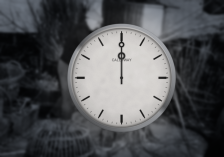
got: 12h00
